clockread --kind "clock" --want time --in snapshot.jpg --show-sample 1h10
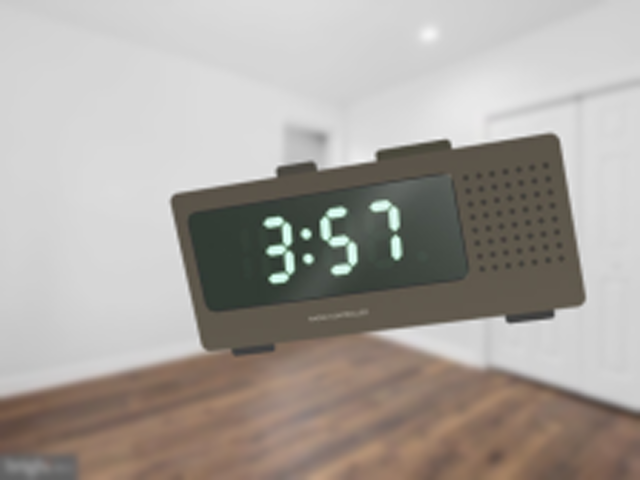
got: 3h57
